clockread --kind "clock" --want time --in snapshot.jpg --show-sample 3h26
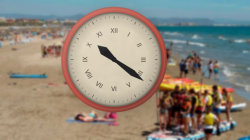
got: 10h21
